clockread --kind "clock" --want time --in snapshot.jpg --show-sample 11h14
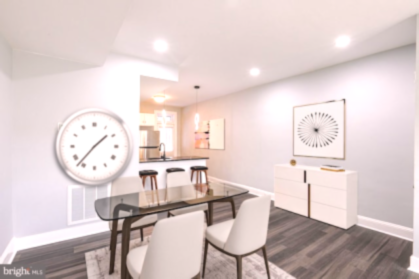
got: 1h37
